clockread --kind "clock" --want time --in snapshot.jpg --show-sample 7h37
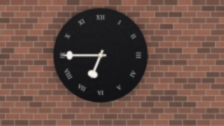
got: 6h45
